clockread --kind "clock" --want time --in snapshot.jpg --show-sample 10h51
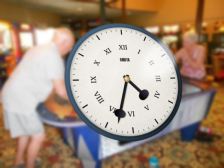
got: 4h33
